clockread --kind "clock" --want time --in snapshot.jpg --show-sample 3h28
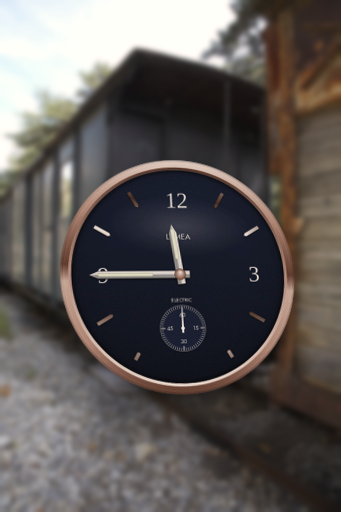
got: 11h45
